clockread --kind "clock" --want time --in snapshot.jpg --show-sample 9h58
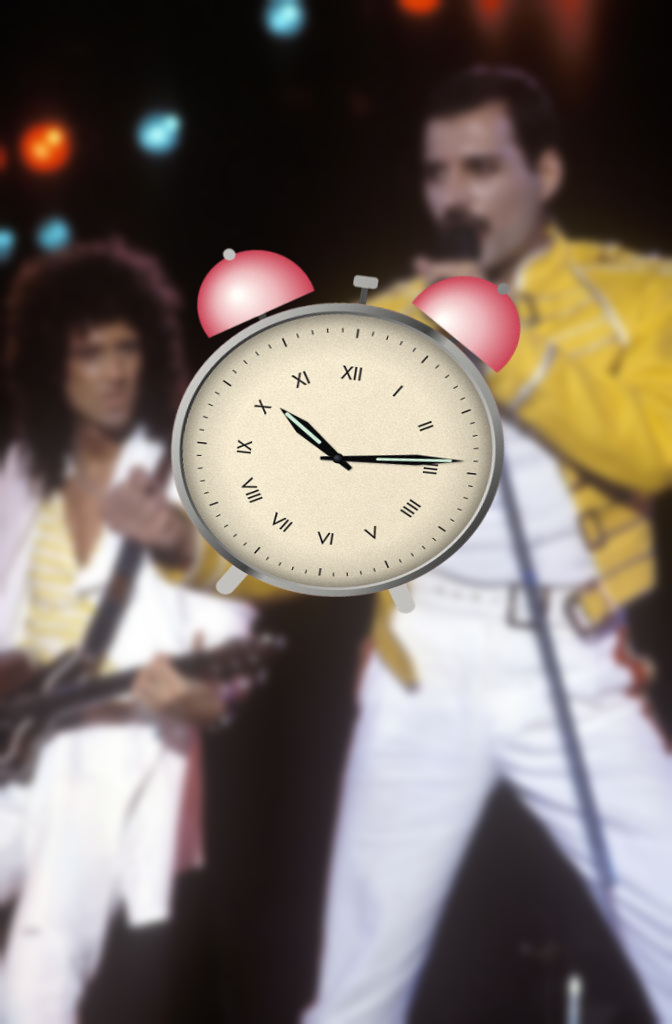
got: 10h14
